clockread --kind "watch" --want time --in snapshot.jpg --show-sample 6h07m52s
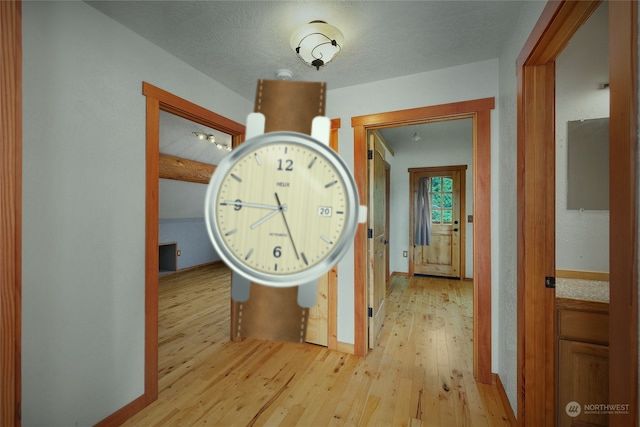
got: 7h45m26s
